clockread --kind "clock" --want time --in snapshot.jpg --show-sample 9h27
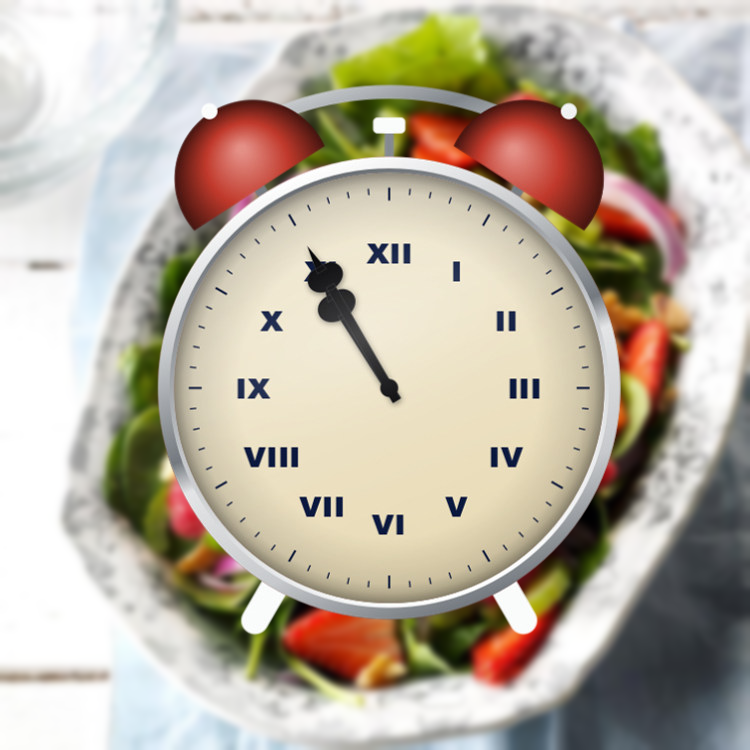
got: 10h55
